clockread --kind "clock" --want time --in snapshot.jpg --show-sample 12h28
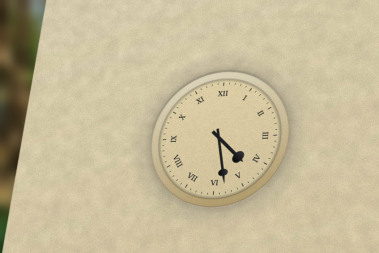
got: 4h28
